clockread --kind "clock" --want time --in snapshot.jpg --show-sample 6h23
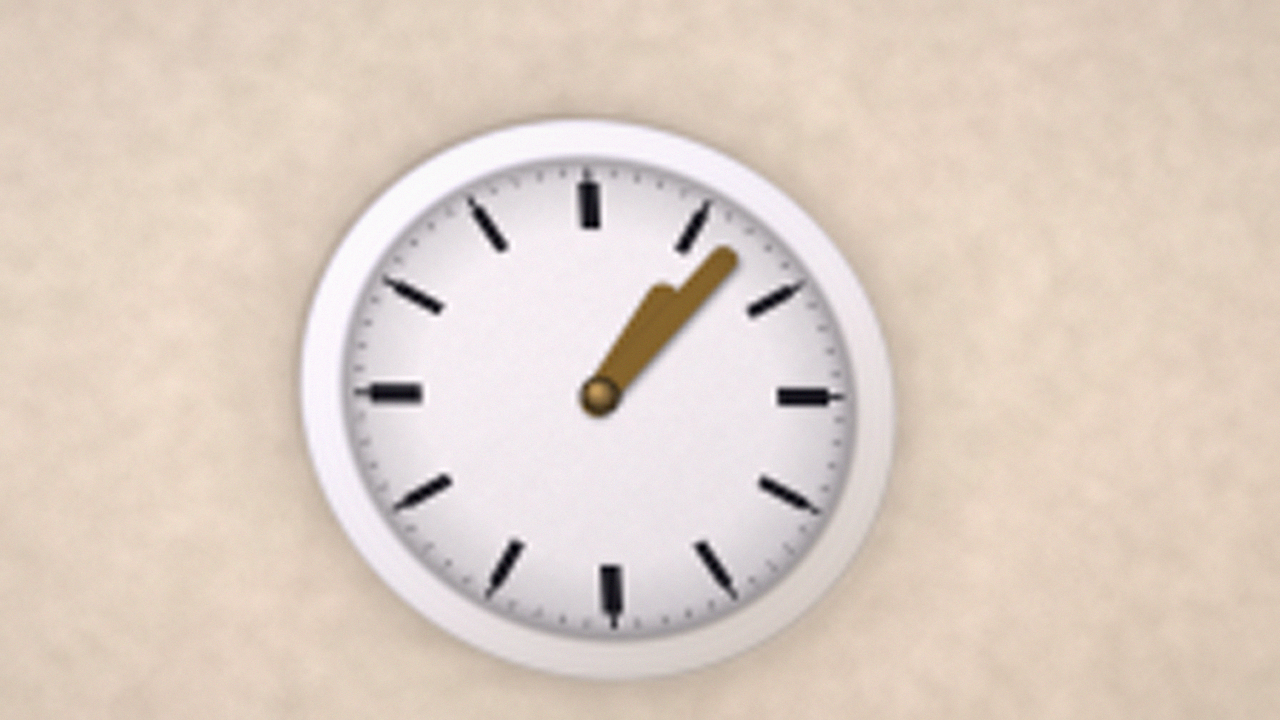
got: 1h07
